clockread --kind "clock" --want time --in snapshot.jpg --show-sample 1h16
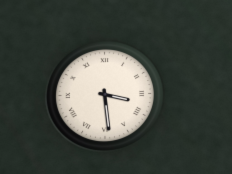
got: 3h29
